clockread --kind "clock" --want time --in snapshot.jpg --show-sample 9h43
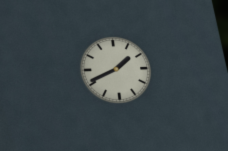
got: 1h41
